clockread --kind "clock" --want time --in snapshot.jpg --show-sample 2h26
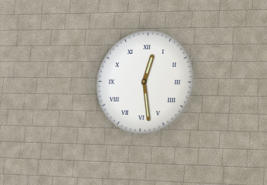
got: 12h28
